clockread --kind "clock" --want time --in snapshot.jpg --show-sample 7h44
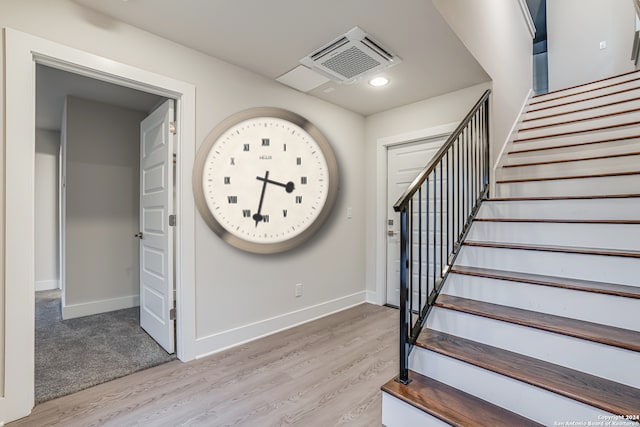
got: 3h32
